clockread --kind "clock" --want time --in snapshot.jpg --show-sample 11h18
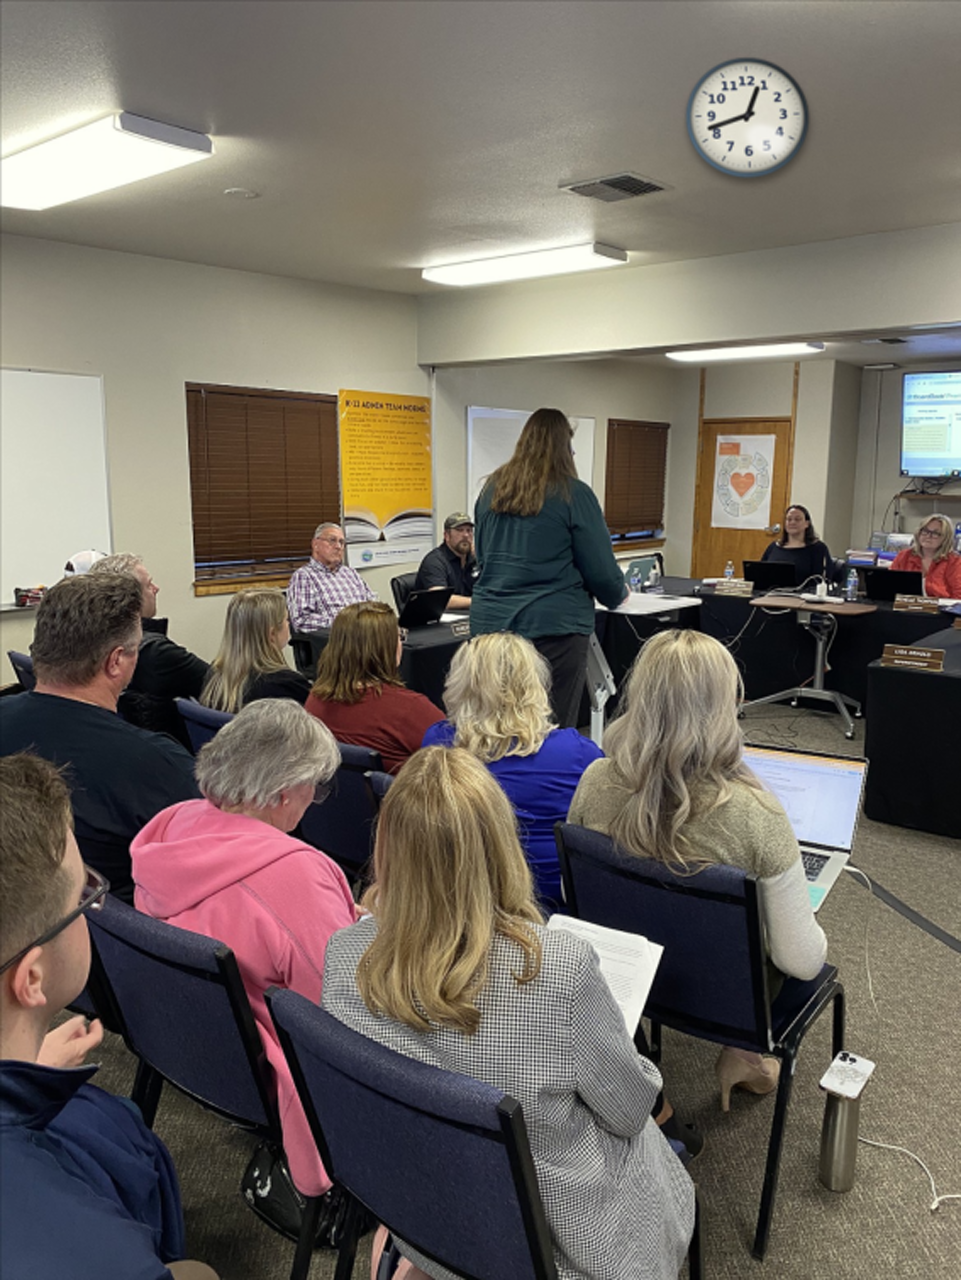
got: 12h42
